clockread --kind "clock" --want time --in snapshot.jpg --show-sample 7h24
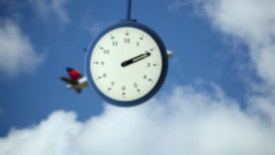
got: 2h11
